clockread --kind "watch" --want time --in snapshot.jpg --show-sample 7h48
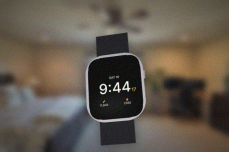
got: 9h44
